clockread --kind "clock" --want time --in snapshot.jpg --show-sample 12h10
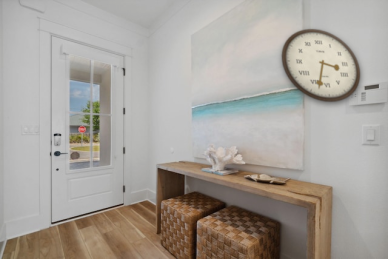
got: 3h33
